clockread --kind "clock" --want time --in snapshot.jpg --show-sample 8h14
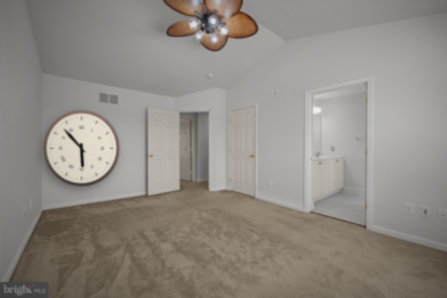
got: 5h53
